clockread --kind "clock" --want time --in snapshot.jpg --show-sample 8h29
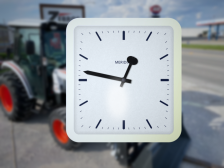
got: 12h47
